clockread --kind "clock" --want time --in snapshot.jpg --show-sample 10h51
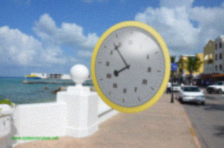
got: 7h53
